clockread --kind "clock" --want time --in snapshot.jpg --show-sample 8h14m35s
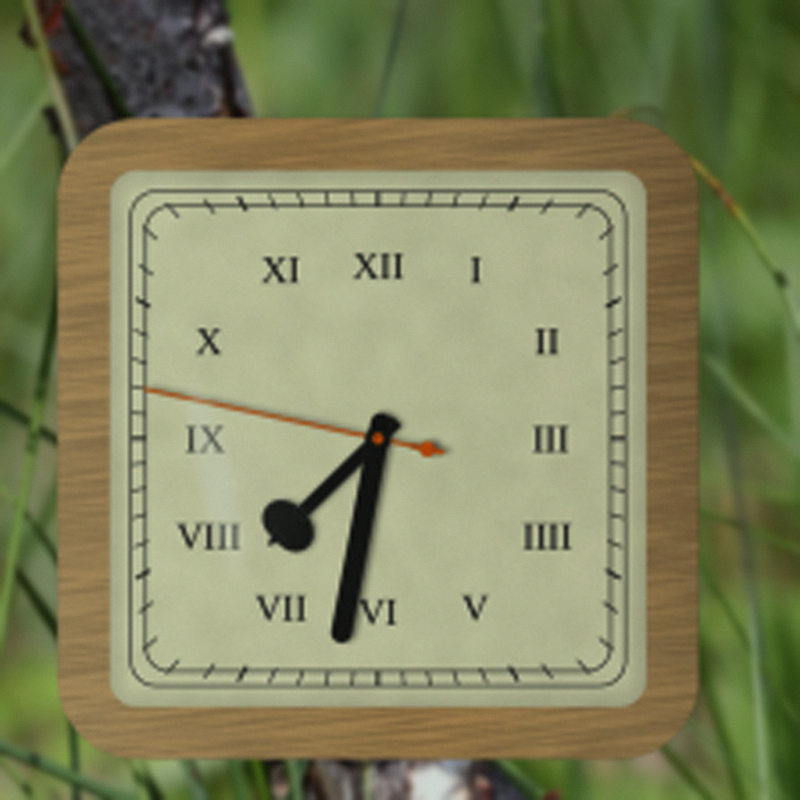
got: 7h31m47s
